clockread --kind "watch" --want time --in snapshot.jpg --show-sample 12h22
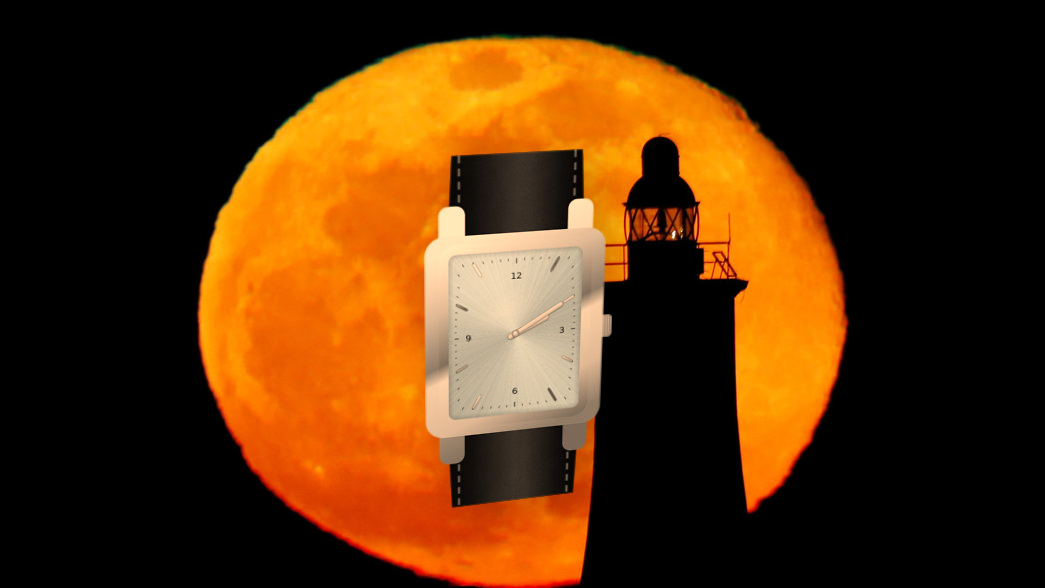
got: 2h10
